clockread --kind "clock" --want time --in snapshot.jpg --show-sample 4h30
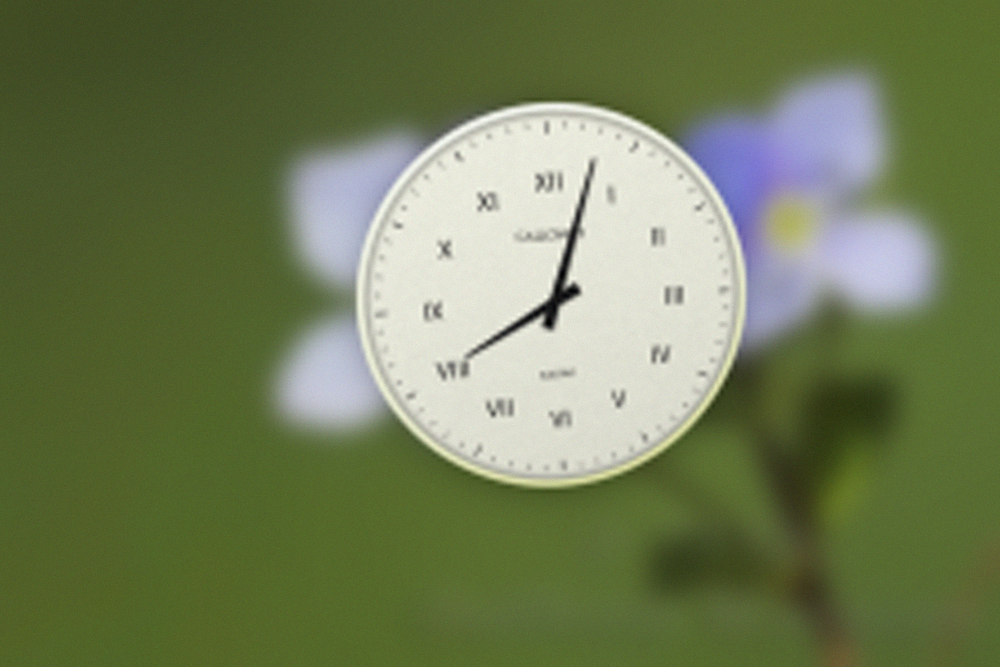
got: 8h03
